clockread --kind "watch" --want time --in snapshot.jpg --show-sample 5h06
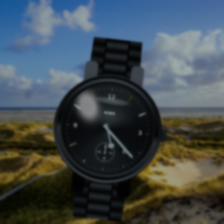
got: 5h22
